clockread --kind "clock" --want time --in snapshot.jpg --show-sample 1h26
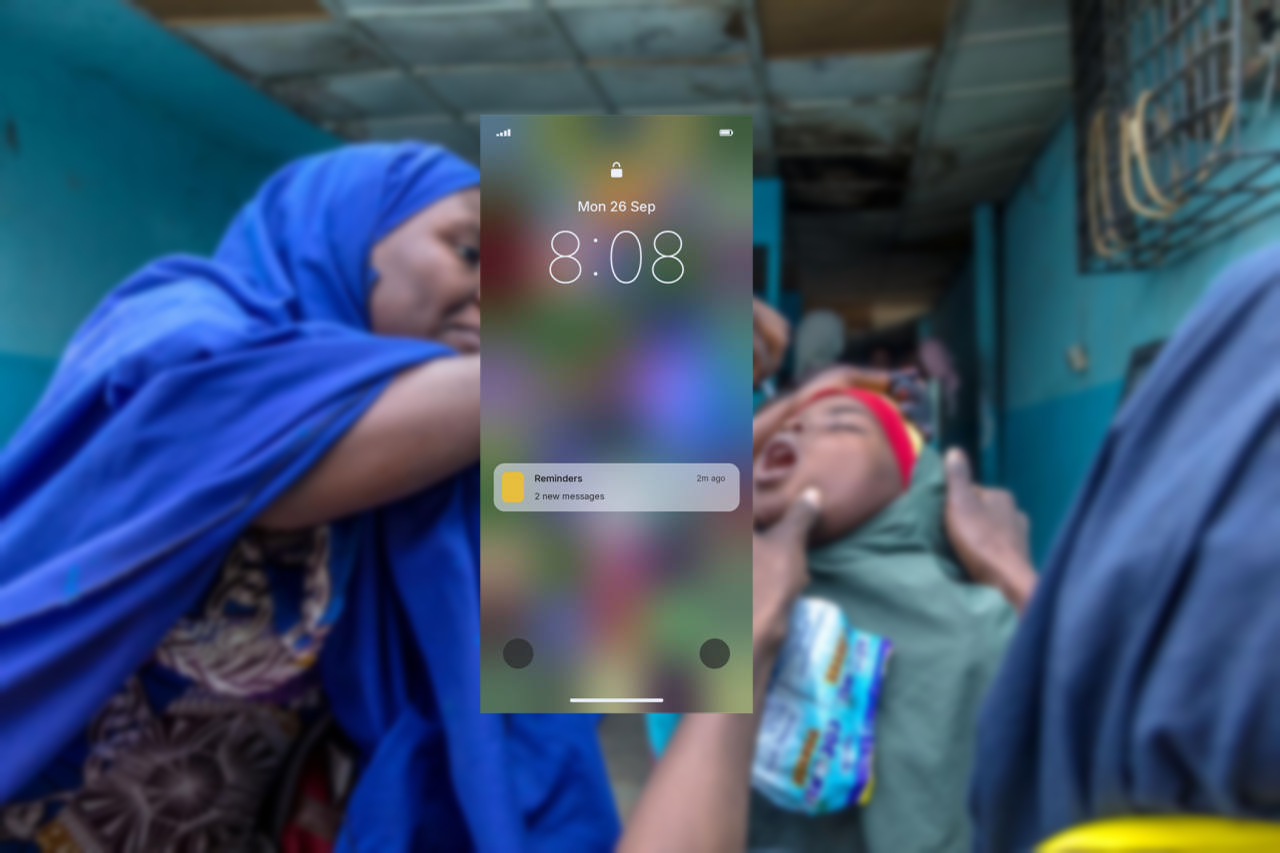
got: 8h08
